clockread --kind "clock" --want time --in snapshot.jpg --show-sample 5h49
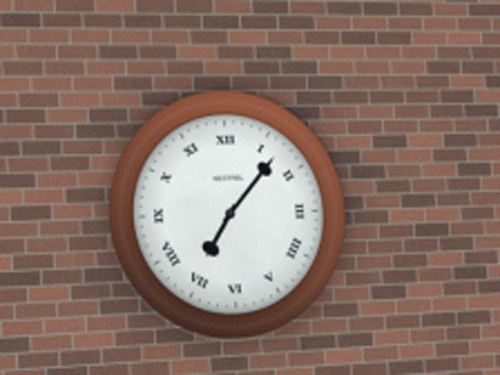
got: 7h07
